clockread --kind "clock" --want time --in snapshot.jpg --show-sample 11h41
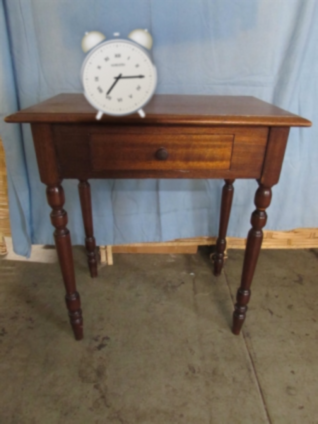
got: 7h15
